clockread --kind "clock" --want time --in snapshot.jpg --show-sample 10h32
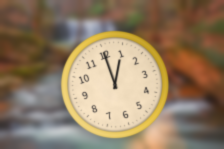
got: 1h00
